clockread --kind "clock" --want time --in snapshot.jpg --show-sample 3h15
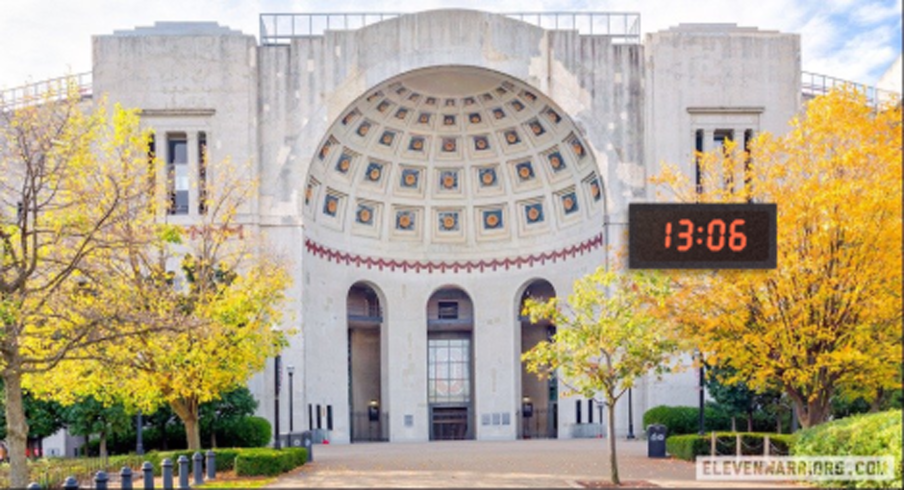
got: 13h06
